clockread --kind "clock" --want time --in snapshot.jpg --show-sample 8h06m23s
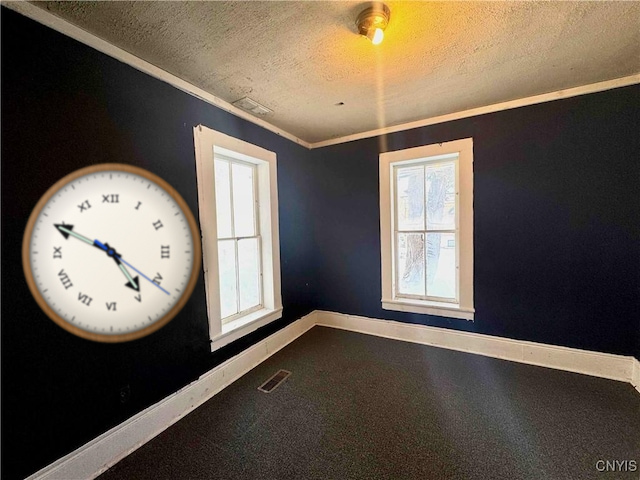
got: 4h49m21s
